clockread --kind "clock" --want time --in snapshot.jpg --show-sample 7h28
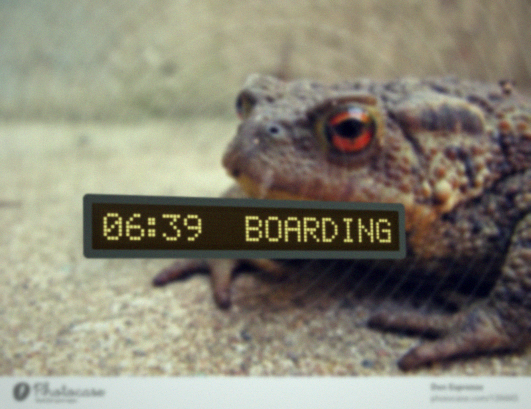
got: 6h39
